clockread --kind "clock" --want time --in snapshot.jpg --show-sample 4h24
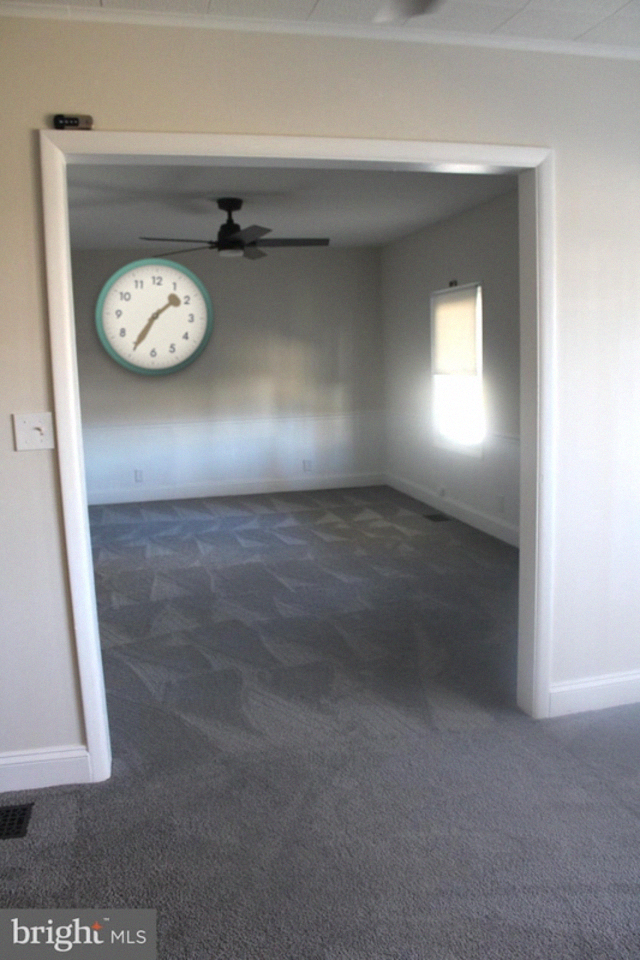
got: 1h35
